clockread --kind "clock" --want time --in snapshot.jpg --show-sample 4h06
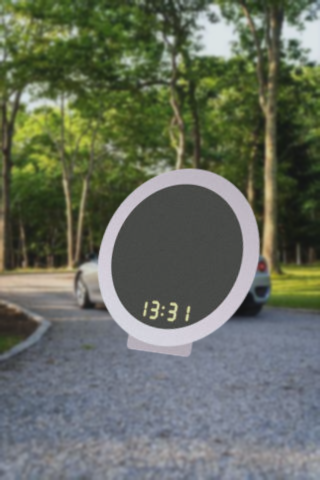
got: 13h31
